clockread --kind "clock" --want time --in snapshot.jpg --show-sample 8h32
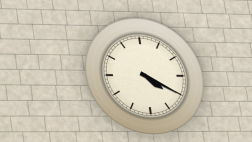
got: 4h20
